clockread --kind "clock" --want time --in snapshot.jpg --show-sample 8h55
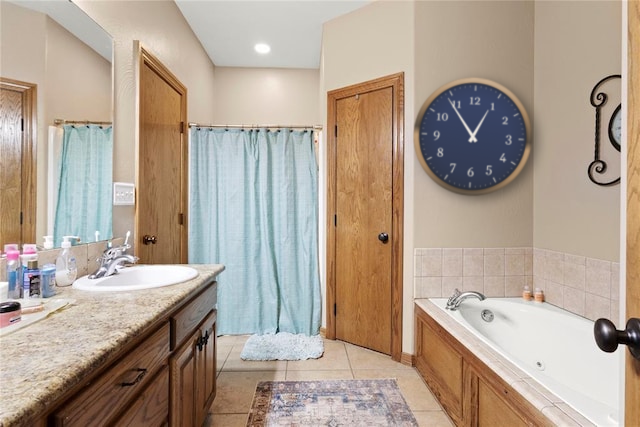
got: 12h54
